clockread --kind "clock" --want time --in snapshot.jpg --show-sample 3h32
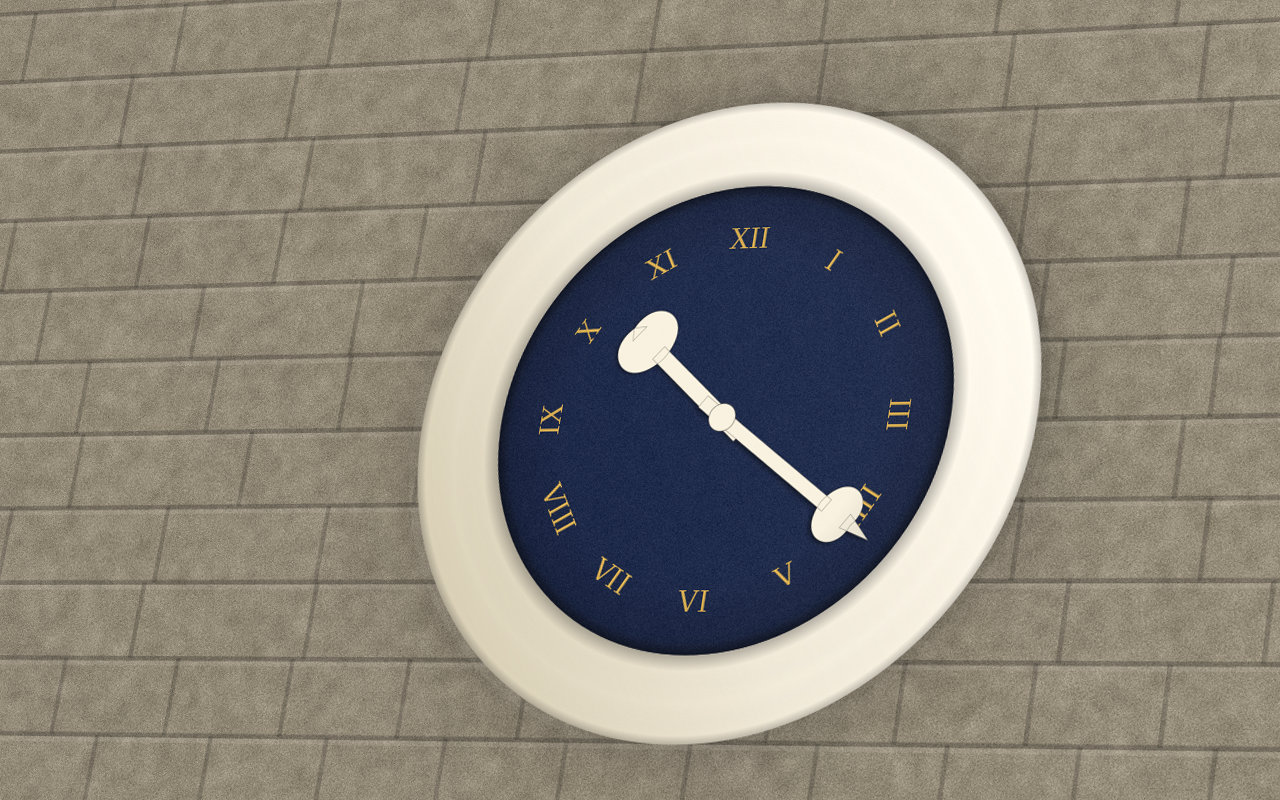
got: 10h21
